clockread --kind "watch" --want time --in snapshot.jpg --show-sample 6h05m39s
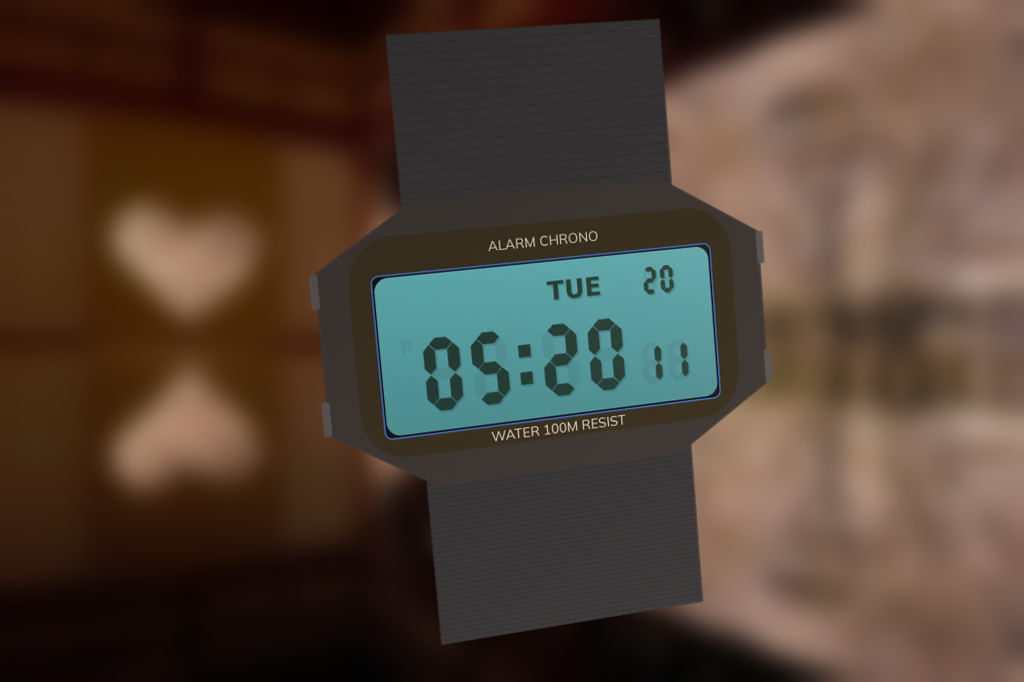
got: 5h20m11s
